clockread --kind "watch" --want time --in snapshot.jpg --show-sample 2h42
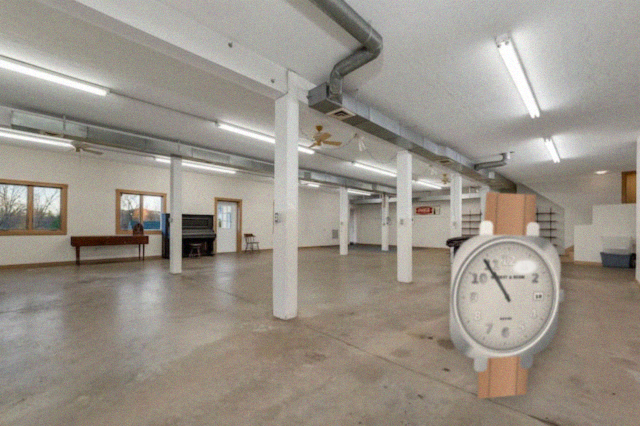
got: 10h54
